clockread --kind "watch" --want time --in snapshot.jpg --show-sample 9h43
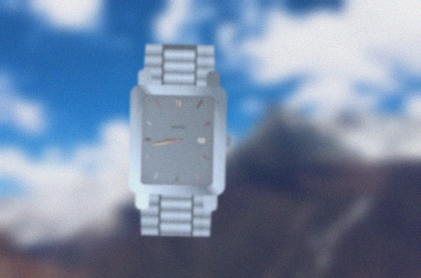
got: 8h43
